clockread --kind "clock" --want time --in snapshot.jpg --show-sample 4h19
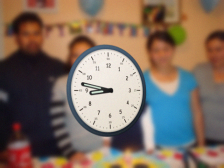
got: 8h47
